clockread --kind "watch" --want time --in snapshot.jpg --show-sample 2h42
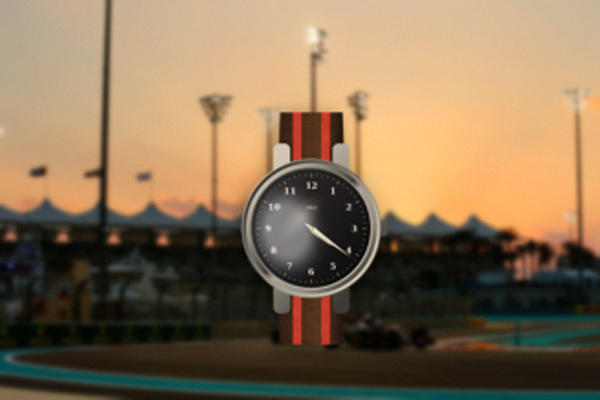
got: 4h21
